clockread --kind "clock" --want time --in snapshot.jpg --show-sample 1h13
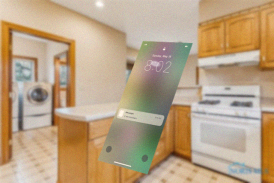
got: 8h02
